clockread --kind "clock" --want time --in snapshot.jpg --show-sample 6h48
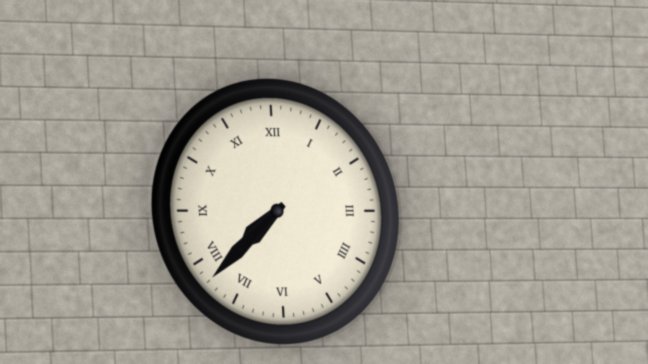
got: 7h38
